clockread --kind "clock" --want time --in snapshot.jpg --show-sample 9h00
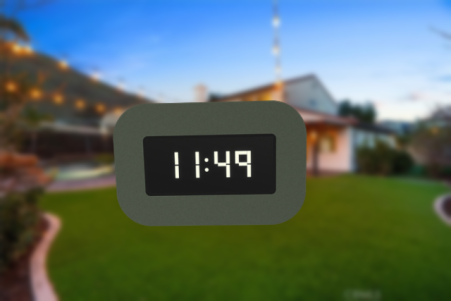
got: 11h49
